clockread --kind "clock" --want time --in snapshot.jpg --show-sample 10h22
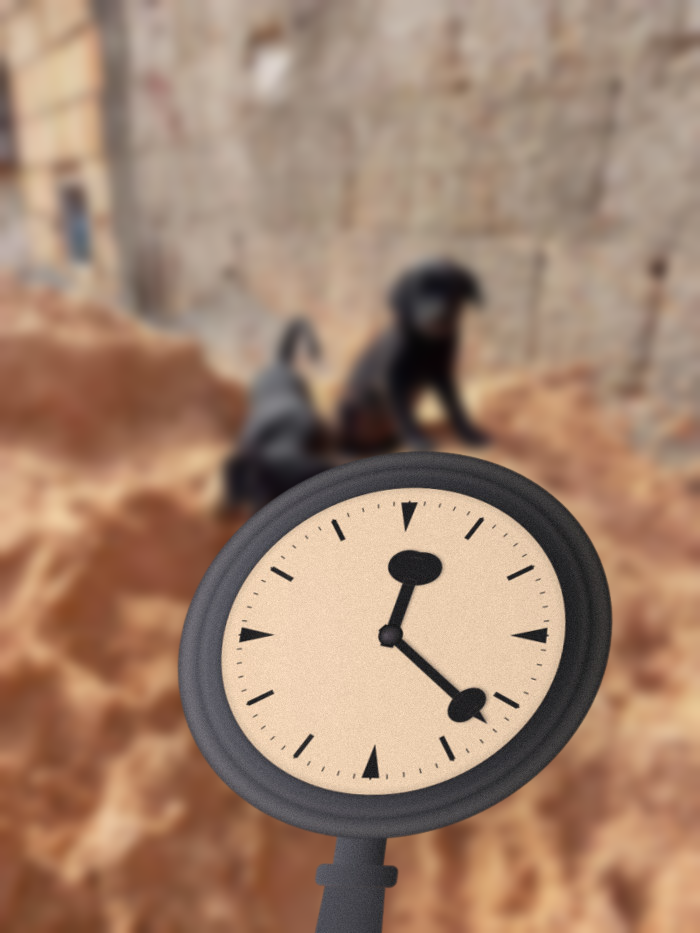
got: 12h22
